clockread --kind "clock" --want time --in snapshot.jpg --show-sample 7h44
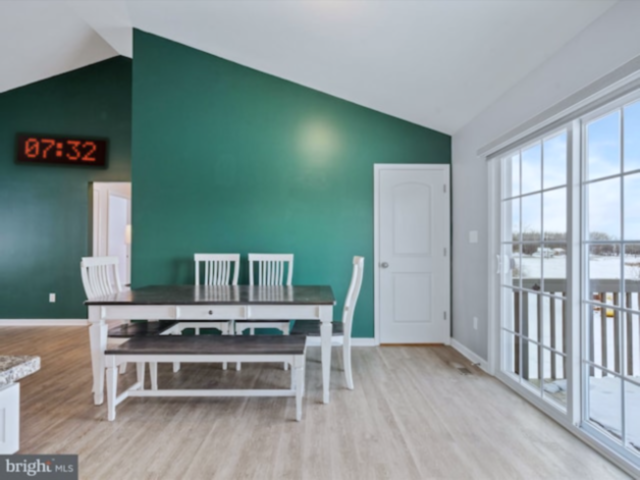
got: 7h32
